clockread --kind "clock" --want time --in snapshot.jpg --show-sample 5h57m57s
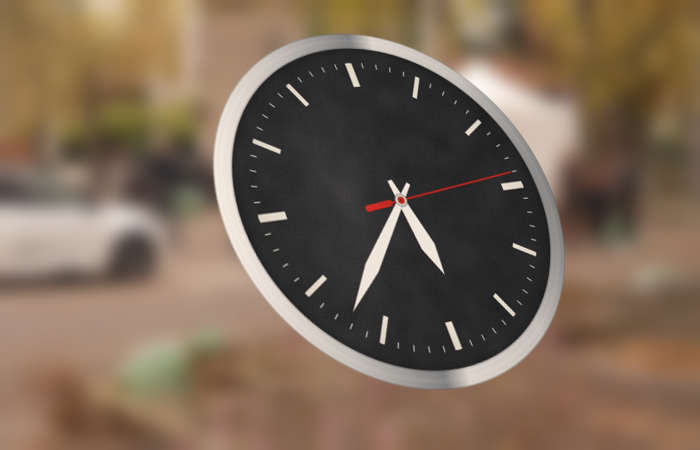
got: 5h37m14s
